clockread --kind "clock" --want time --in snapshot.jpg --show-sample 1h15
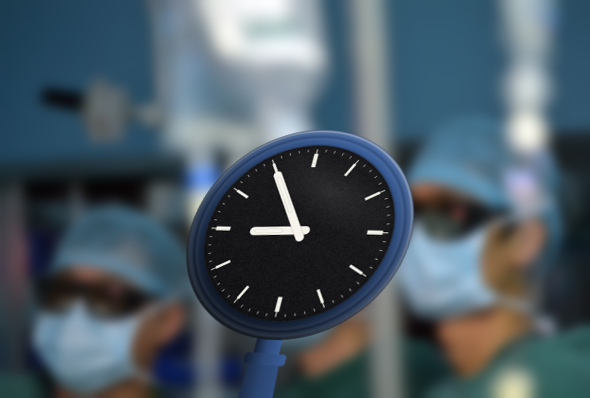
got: 8h55
